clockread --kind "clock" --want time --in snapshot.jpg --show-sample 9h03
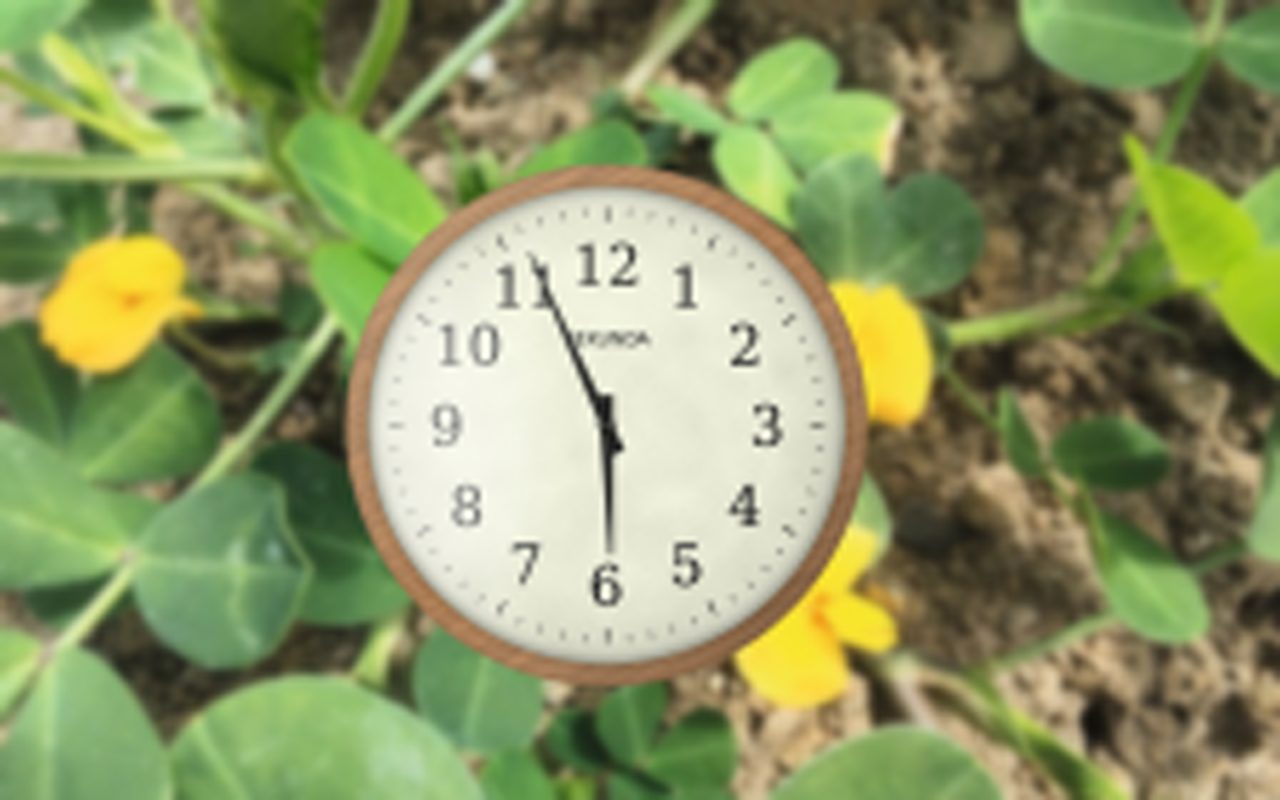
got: 5h56
